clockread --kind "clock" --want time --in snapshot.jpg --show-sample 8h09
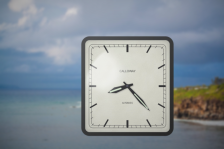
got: 8h23
